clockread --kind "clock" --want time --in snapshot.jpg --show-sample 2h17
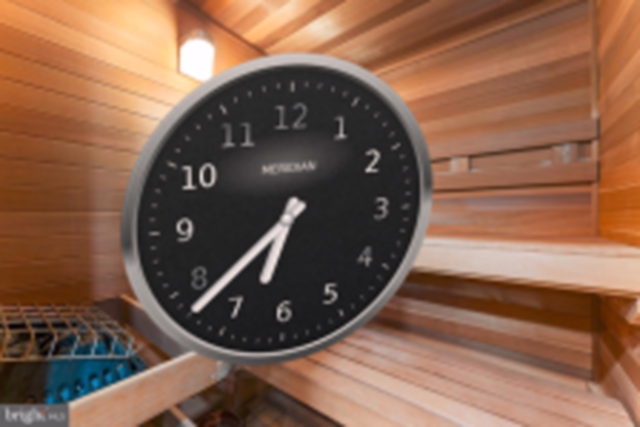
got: 6h38
